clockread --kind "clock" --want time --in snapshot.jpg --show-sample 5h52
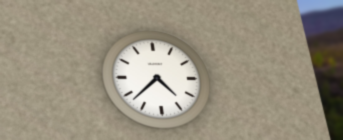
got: 4h38
